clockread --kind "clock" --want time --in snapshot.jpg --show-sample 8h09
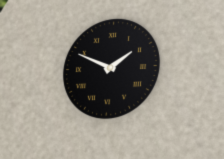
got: 1h49
